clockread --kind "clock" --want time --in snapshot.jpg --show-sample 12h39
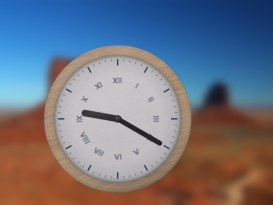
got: 9h20
